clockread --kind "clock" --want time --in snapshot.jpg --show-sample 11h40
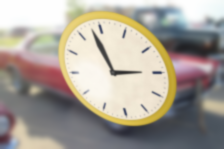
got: 2h58
